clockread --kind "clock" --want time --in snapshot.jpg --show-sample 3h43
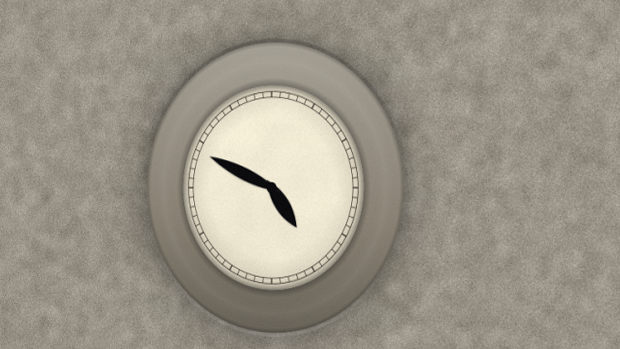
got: 4h49
